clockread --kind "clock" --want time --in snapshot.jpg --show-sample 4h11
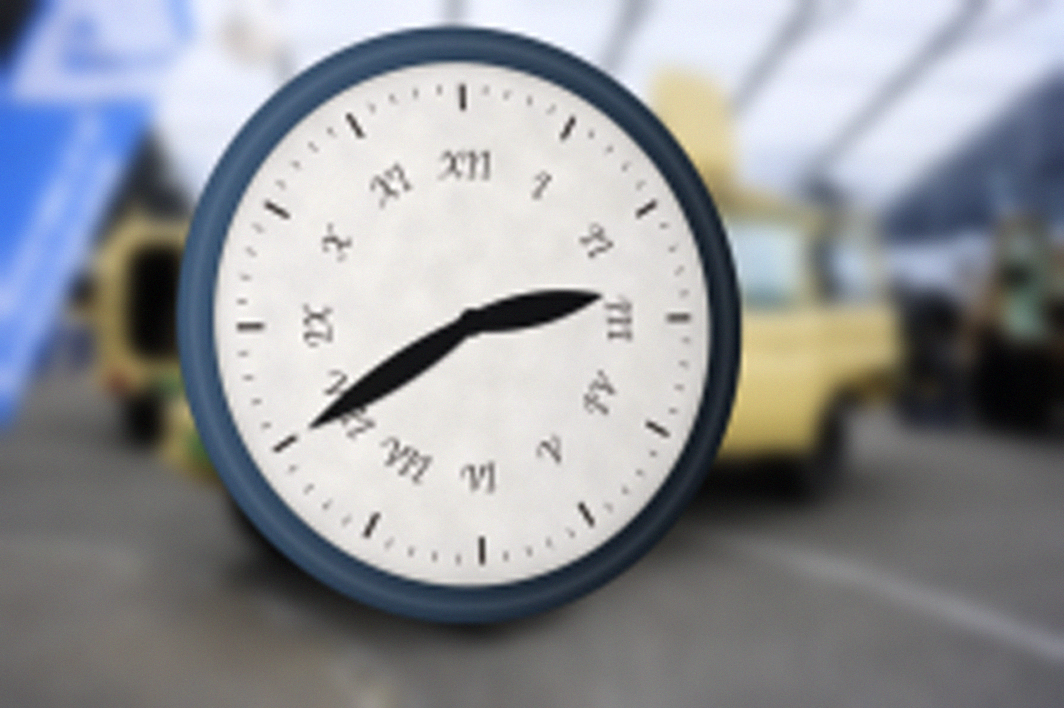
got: 2h40
